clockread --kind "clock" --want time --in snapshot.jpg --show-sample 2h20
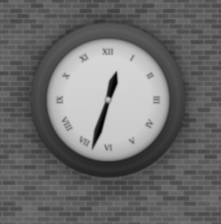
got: 12h33
